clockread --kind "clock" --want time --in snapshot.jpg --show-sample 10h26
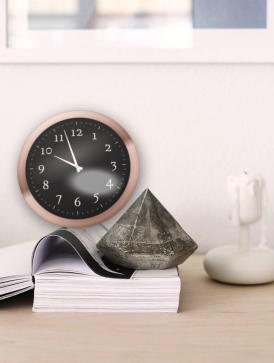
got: 9h57
